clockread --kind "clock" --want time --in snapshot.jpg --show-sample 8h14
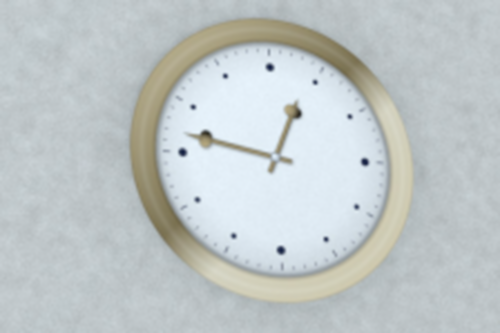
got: 12h47
